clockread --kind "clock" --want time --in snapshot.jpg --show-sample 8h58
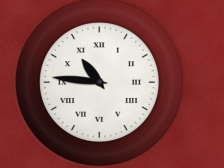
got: 10h46
